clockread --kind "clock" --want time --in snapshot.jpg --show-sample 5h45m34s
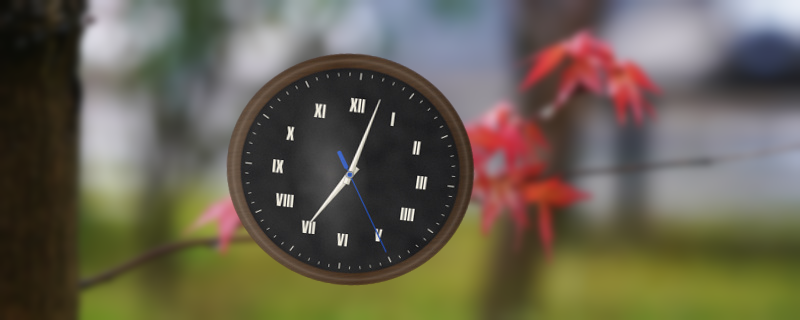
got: 7h02m25s
